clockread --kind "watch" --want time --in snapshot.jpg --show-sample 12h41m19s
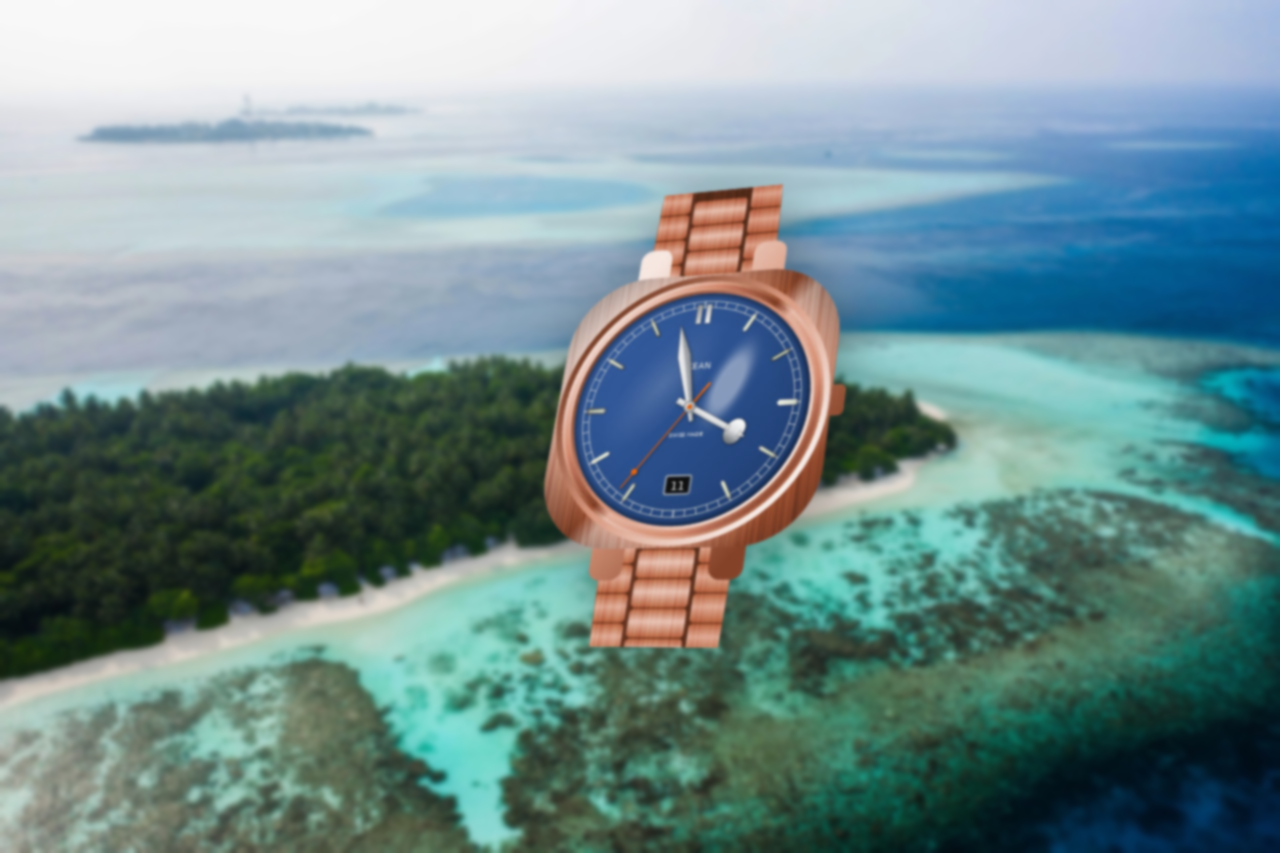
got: 3h57m36s
